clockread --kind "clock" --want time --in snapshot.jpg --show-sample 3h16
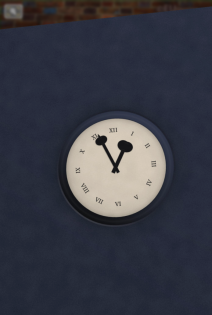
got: 12h56
